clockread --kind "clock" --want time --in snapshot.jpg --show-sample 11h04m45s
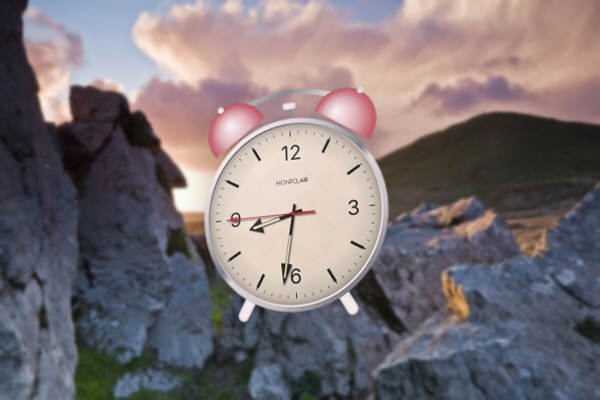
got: 8h31m45s
